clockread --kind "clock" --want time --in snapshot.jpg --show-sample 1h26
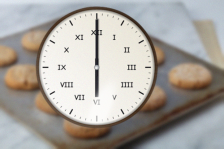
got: 6h00
